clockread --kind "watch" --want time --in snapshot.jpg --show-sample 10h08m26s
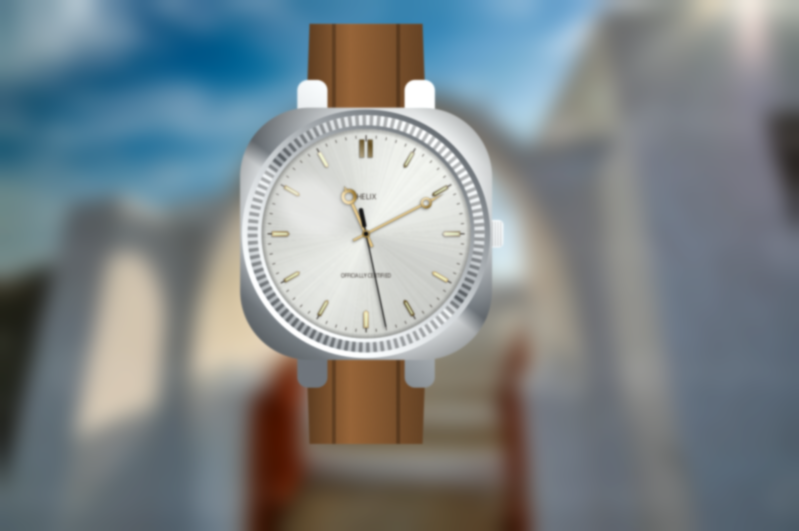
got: 11h10m28s
